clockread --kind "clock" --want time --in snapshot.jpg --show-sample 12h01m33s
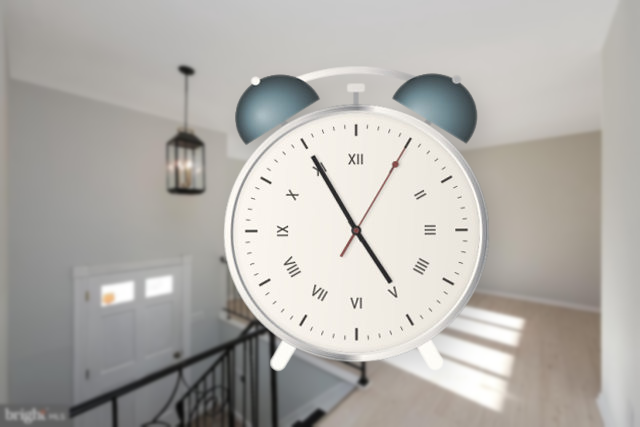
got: 4h55m05s
